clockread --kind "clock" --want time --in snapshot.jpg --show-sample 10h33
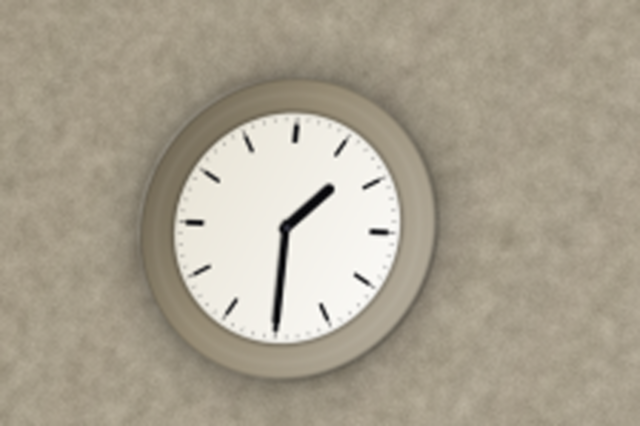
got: 1h30
